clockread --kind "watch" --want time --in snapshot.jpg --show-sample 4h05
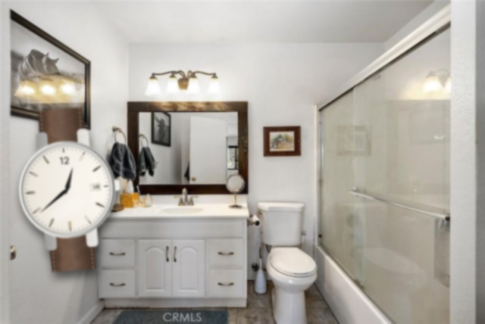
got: 12h39
